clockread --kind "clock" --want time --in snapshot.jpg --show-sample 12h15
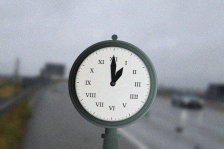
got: 1h00
